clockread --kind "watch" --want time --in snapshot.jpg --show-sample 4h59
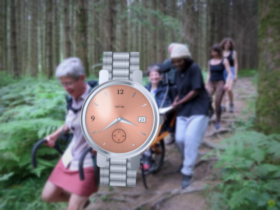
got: 3h39
